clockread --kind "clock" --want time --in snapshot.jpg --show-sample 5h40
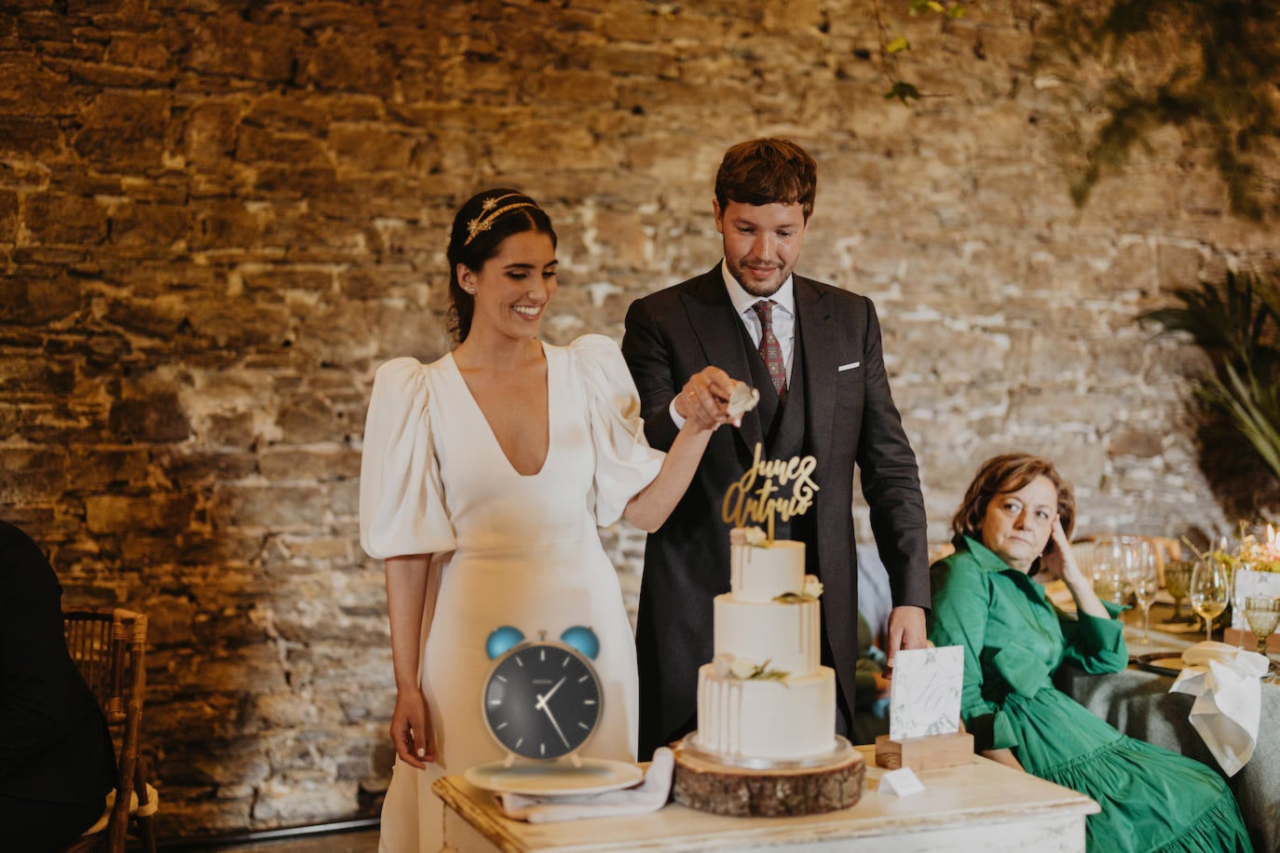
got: 1h25
